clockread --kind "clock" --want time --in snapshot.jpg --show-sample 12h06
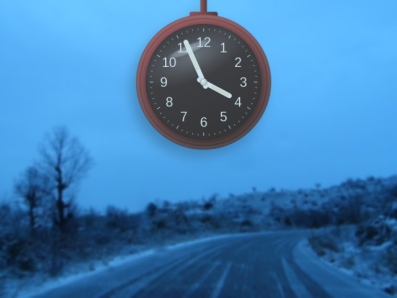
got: 3h56
